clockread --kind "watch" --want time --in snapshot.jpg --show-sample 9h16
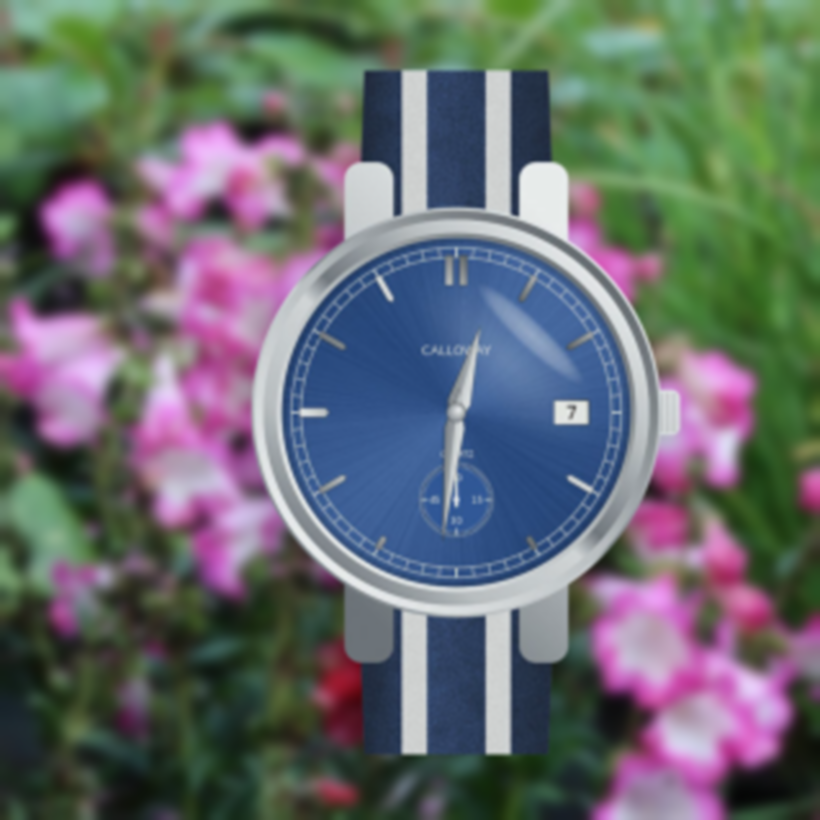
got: 12h31
